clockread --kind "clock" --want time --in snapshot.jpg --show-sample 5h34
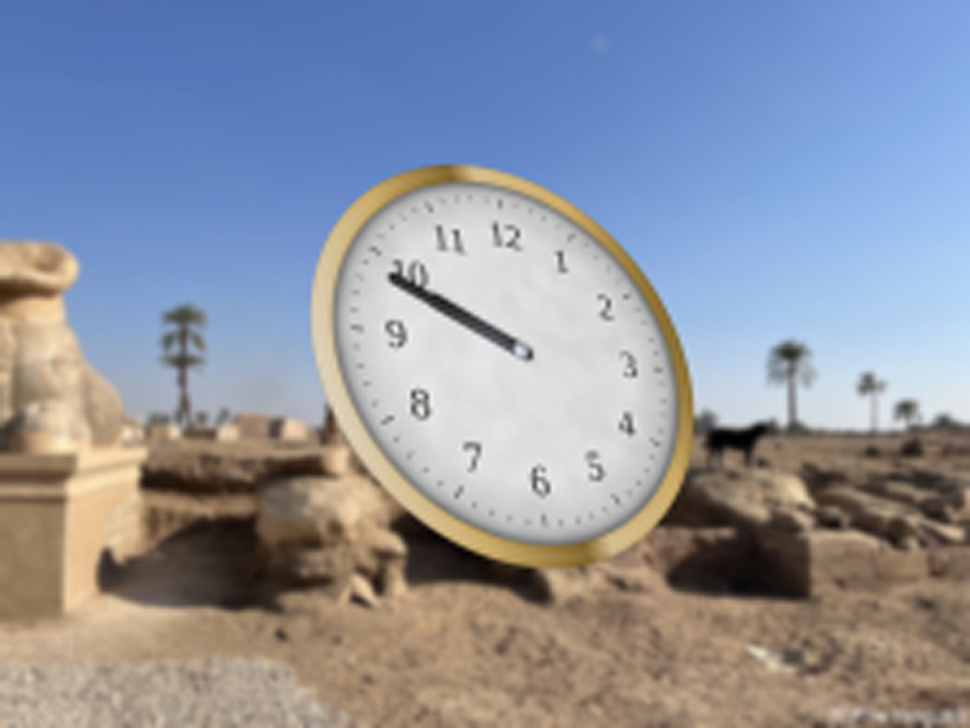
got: 9h49
